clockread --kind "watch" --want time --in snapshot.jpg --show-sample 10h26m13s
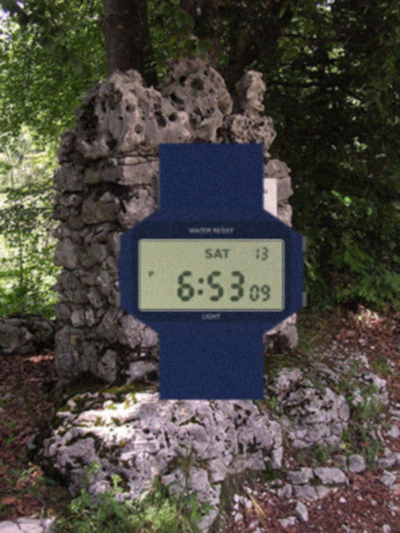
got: 6h53m09s
